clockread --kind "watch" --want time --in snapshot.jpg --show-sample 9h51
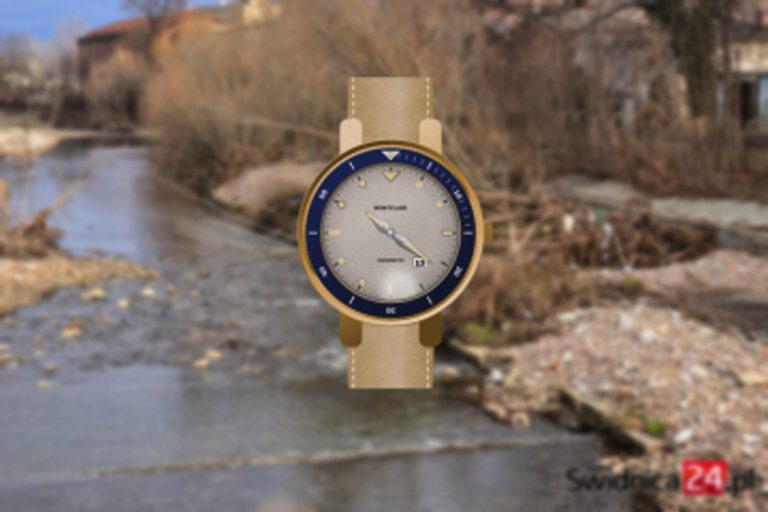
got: 10h21
